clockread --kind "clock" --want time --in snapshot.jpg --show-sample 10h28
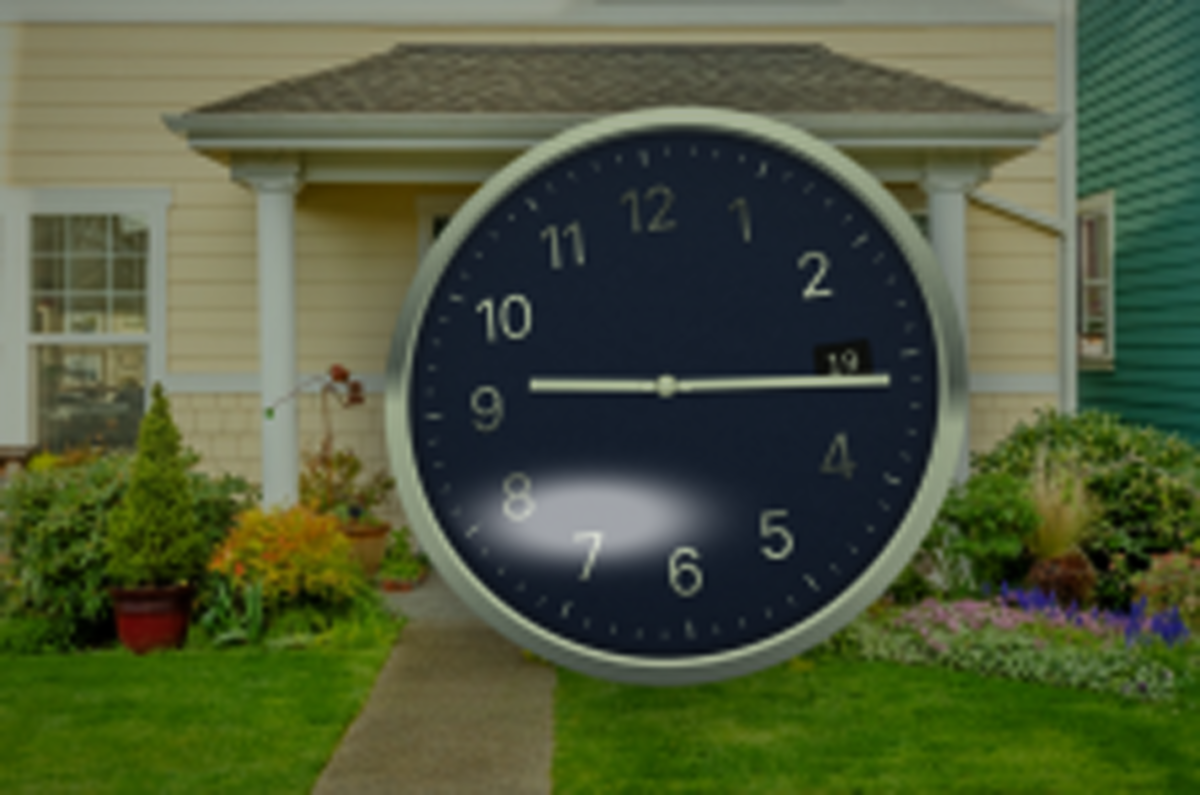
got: 9h16
